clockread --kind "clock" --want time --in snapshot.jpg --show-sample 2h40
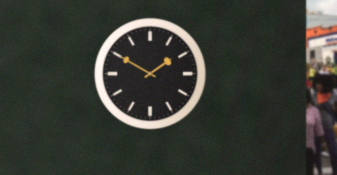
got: 1h50
